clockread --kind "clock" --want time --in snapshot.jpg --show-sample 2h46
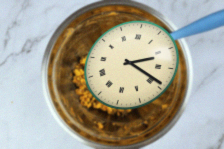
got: 2h19
